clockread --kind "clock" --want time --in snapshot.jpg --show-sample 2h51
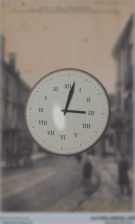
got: 3h02
